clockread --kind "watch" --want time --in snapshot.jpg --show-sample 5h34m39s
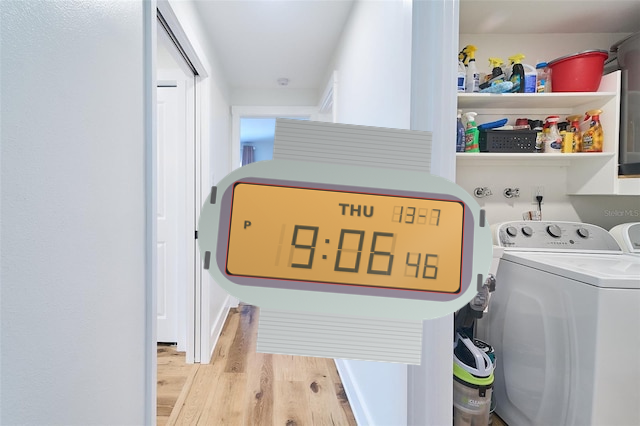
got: 9h06m46s
